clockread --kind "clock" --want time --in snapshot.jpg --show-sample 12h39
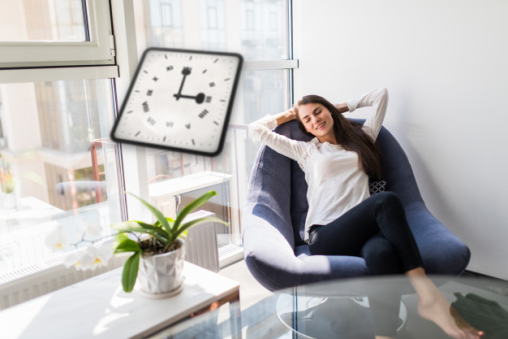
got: 3h00
